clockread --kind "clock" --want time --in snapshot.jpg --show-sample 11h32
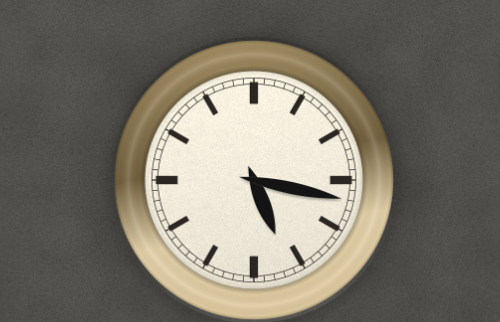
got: 5h17
